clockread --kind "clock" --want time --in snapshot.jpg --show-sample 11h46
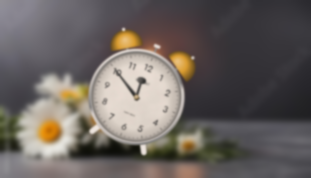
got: 11h50
